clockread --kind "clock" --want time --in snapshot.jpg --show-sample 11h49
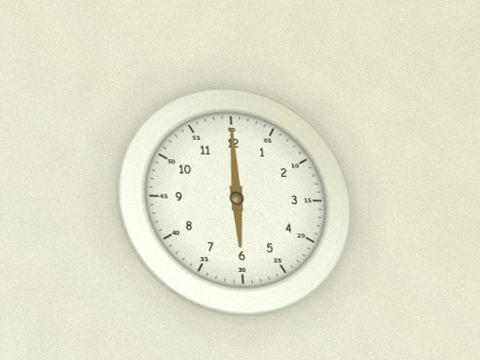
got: 6h00
